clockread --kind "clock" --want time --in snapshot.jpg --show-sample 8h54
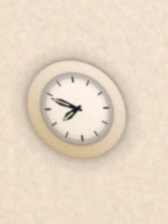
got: 7h49
